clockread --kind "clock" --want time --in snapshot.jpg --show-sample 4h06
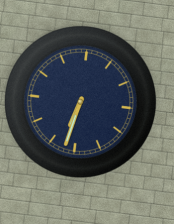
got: 6h32
